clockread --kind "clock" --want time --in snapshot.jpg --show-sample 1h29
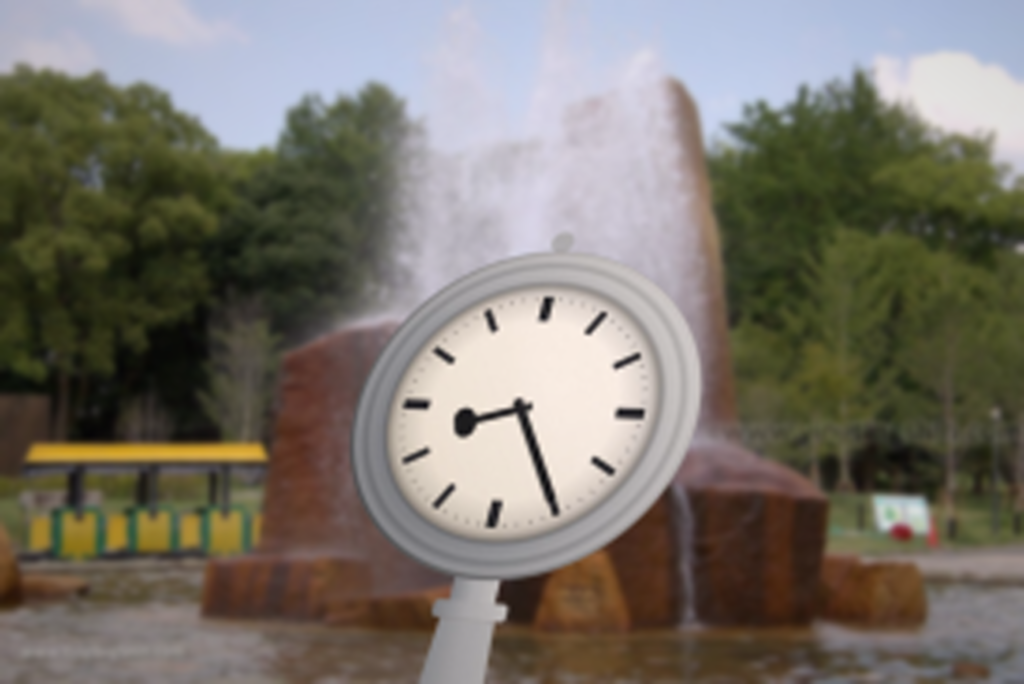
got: 8h25
